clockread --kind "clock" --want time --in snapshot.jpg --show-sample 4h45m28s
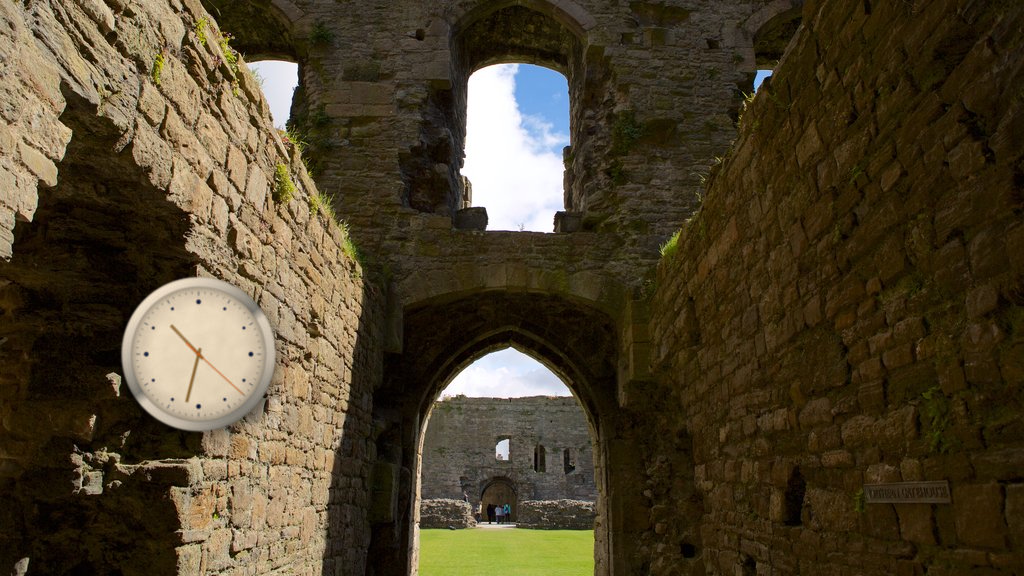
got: 10h32m22s
